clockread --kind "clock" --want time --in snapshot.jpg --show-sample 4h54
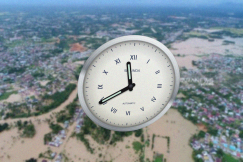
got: 11h40
